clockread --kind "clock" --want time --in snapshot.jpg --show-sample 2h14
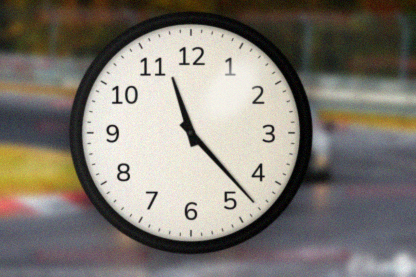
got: 11h23
